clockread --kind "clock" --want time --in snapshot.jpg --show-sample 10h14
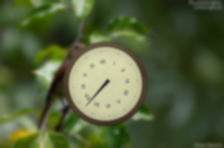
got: 7h38
